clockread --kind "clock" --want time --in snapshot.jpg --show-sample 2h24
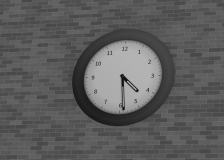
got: 4h29
